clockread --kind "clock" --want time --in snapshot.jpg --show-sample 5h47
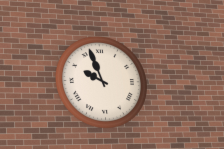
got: 9h57
